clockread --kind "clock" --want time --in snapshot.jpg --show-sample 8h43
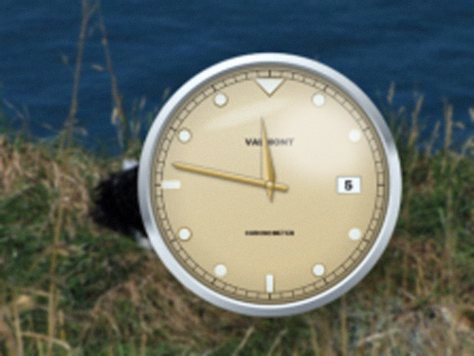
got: 11h47
